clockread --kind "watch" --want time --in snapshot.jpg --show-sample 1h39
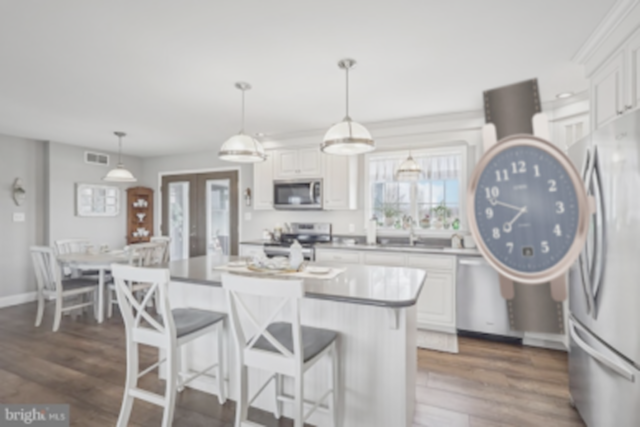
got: 7h48
